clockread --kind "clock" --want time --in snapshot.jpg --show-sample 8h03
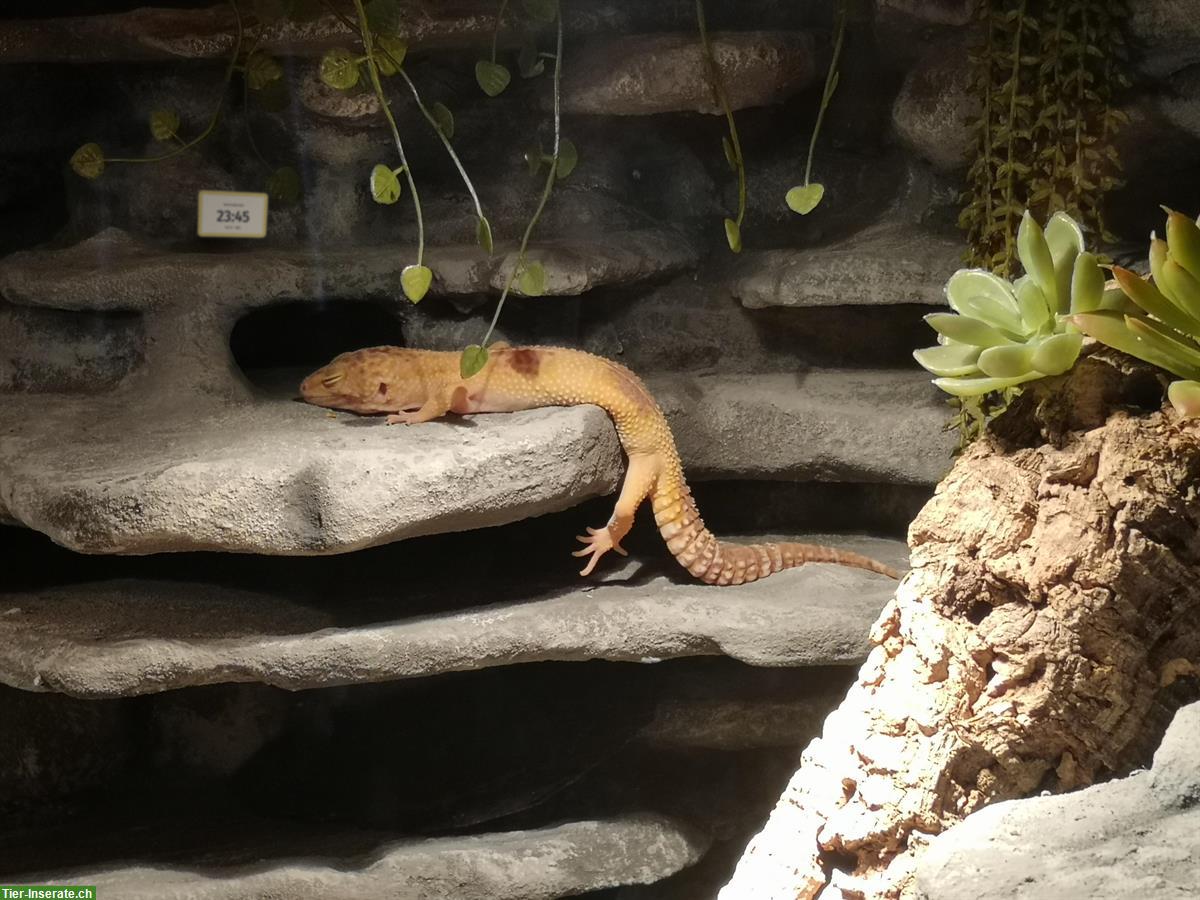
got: 23h45
